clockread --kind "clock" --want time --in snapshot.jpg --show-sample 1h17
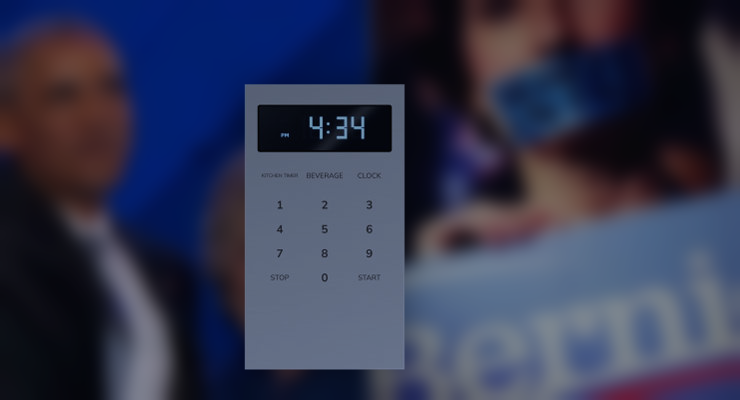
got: 4h34
